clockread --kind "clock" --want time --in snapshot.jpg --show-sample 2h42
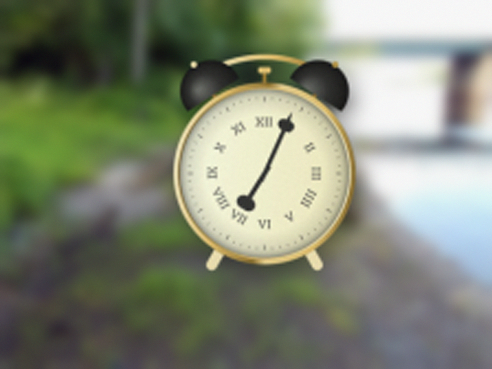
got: 7h04
